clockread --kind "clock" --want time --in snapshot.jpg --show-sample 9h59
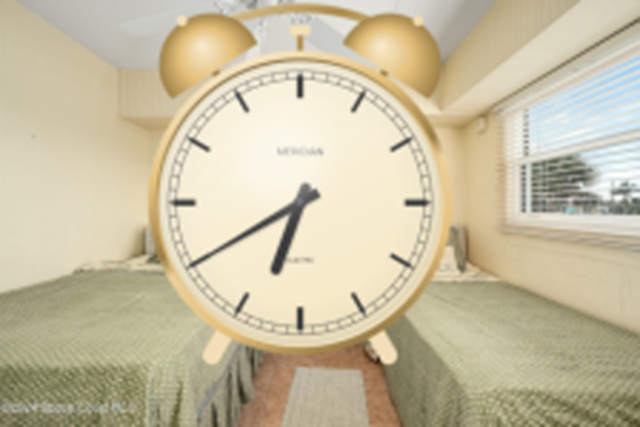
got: 6h40
